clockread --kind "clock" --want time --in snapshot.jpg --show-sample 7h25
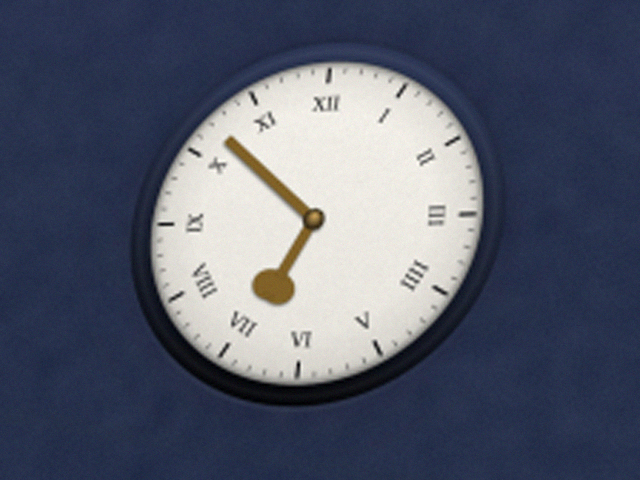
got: 6h52
